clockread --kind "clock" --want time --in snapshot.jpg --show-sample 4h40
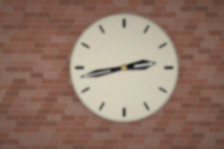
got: 2h43
